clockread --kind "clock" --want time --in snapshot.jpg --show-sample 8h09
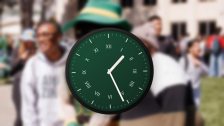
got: 1h26
